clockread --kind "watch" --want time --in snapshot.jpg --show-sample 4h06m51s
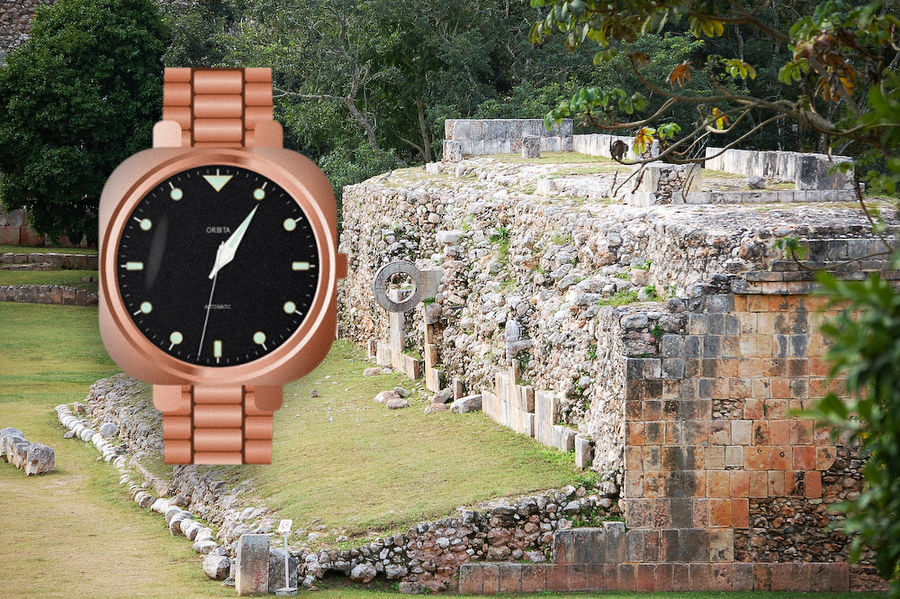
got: 1h05m32s
